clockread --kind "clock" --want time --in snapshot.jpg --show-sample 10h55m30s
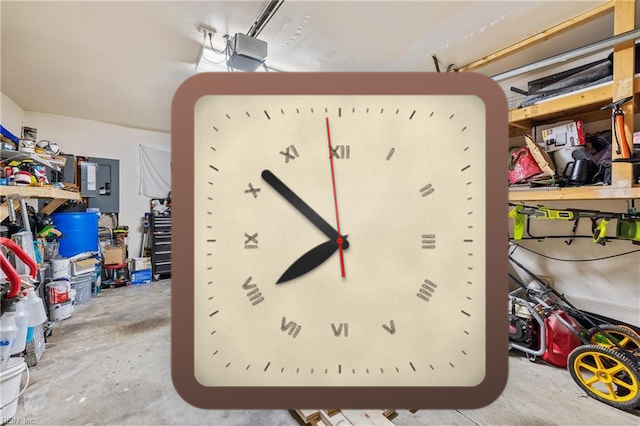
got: 7h51m59s
